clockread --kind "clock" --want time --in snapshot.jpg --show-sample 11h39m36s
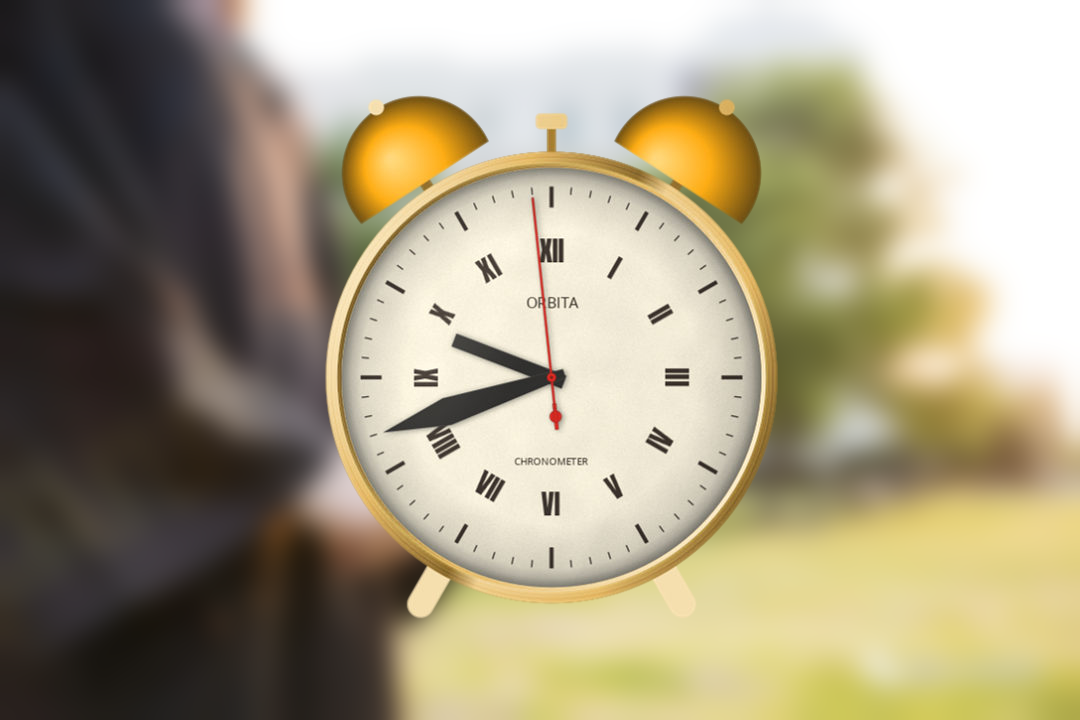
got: 9h41m59s
